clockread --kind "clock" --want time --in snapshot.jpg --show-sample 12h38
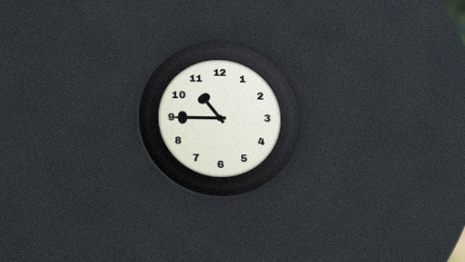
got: 10h45
